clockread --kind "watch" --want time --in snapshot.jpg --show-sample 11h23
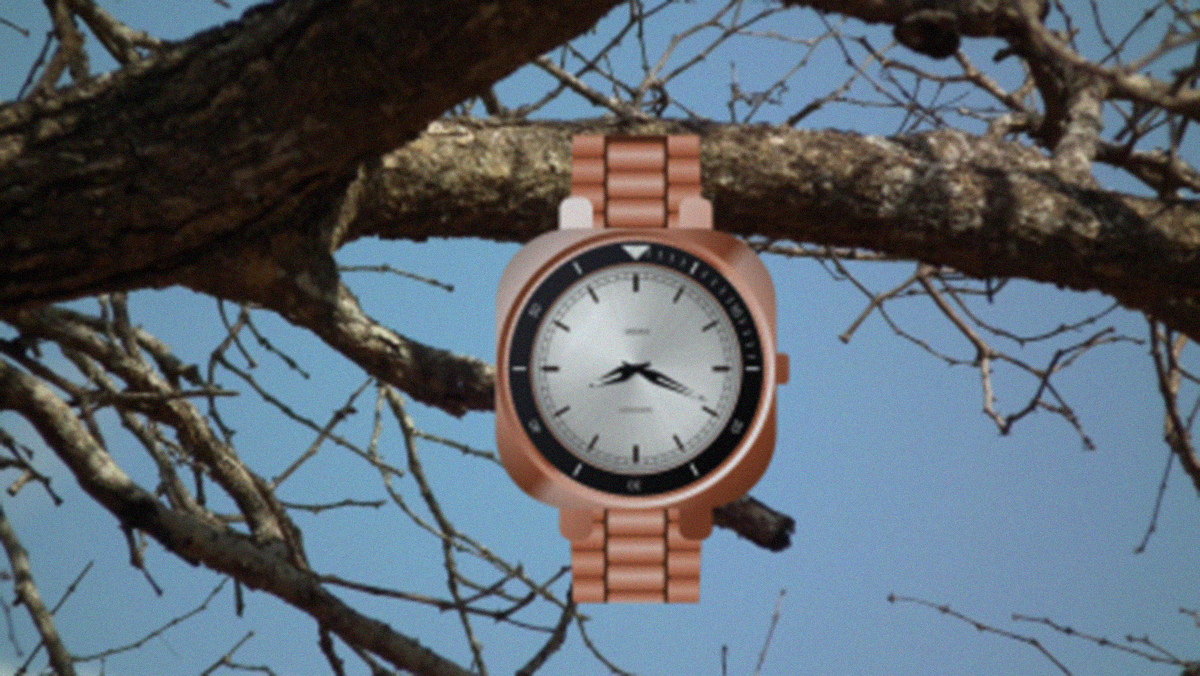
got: 8h19
